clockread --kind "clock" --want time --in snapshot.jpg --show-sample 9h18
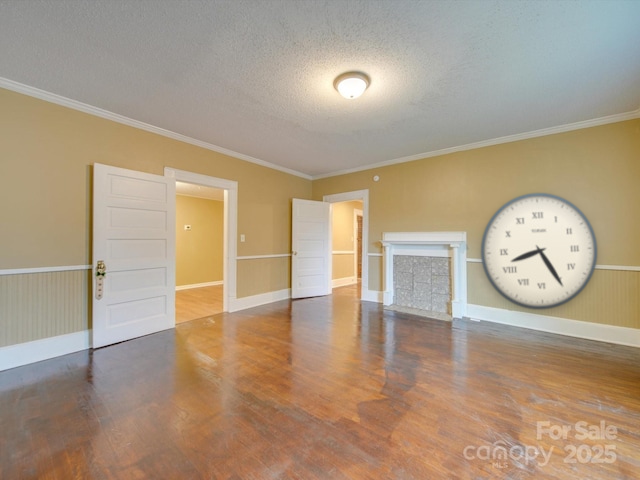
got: 8h25
